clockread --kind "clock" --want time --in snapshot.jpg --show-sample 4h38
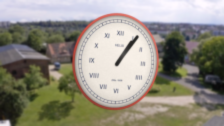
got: 1h06
